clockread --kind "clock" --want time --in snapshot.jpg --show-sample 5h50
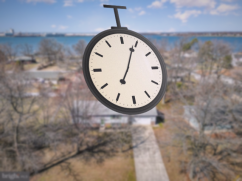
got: 7h04
